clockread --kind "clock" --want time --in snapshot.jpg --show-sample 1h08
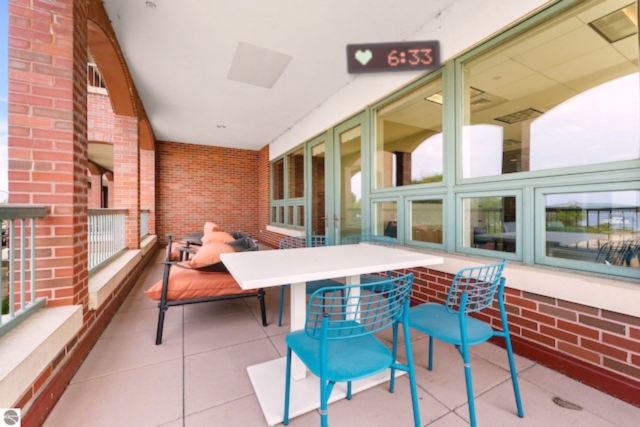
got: 6h33
